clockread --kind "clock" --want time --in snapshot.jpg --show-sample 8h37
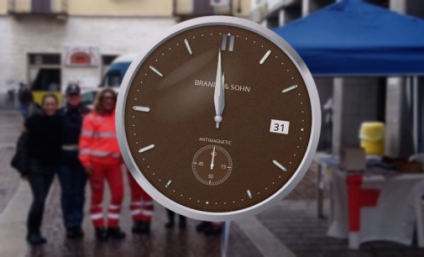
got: 11h59
